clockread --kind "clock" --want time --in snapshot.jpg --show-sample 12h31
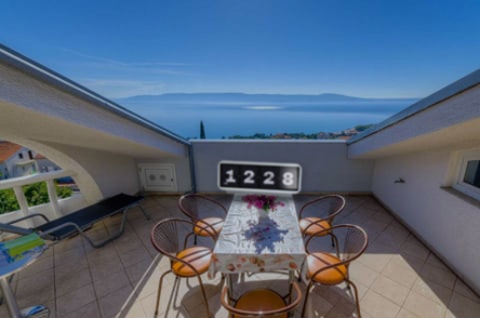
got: 12h28
